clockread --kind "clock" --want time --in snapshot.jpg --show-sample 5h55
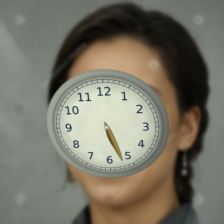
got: 5h27
